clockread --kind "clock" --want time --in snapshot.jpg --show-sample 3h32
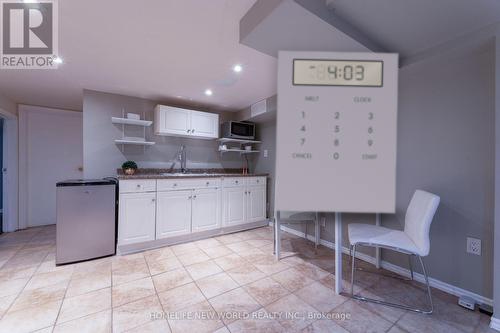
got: 4h03
